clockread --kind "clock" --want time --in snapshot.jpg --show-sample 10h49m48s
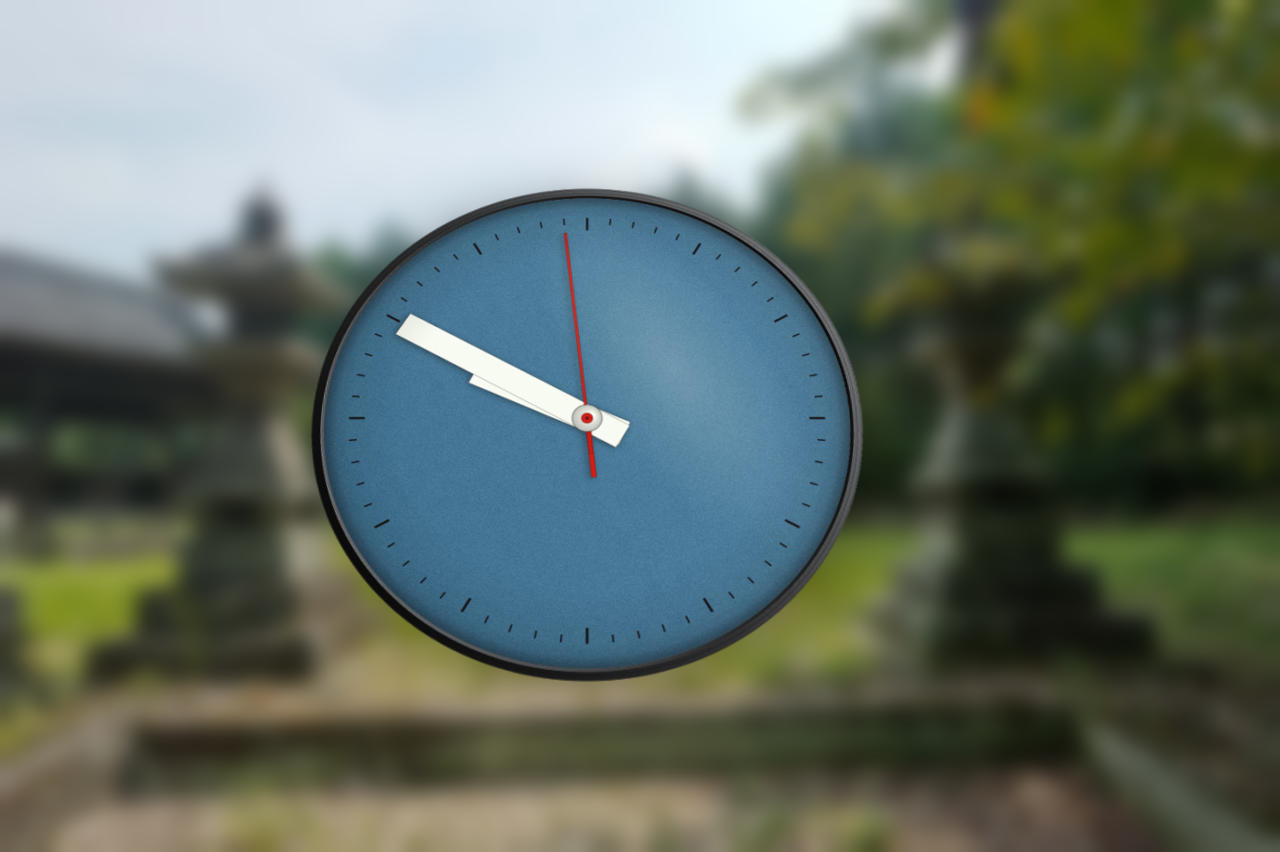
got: 9h49m59s
